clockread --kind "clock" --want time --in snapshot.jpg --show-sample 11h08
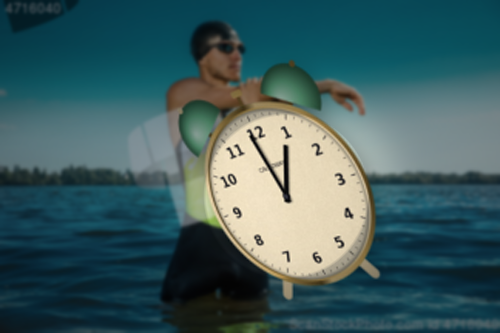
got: 12h59
